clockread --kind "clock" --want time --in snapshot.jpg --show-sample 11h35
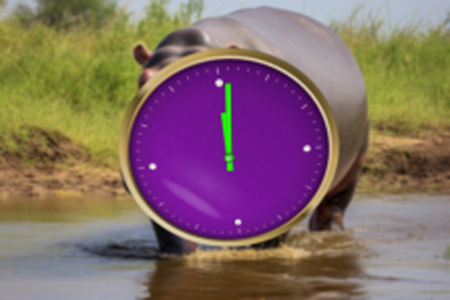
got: 12h01
